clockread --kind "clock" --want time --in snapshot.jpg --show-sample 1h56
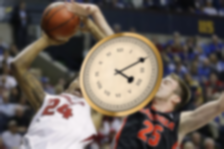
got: 4h11
